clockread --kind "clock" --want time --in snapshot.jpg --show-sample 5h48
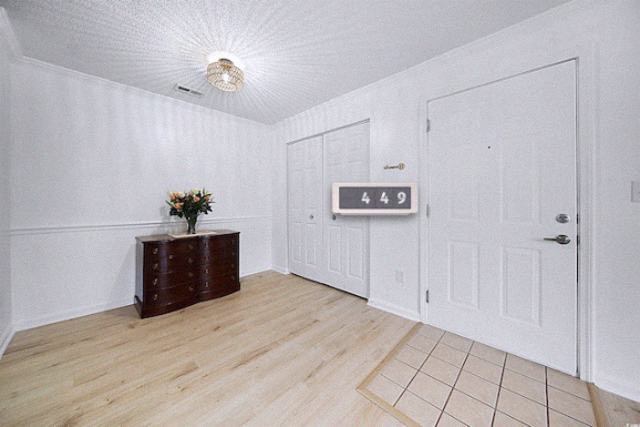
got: 4h49
